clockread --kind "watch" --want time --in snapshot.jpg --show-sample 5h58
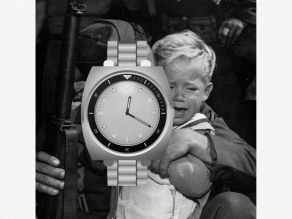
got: 12h20
